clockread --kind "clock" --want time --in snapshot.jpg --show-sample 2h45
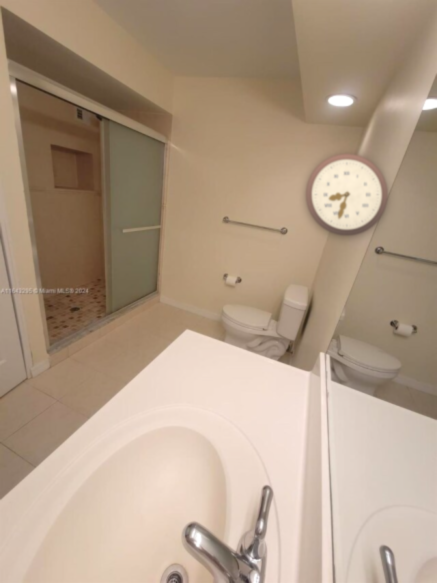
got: 8h33
